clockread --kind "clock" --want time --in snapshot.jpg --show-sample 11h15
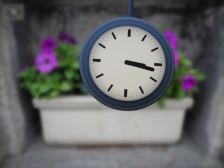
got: 3h17
